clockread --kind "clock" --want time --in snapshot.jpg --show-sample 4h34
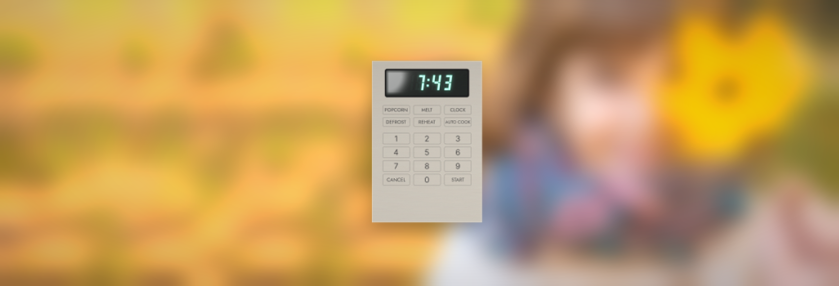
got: 7h43
